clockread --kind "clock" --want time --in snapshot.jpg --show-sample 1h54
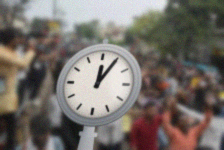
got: 12h05
